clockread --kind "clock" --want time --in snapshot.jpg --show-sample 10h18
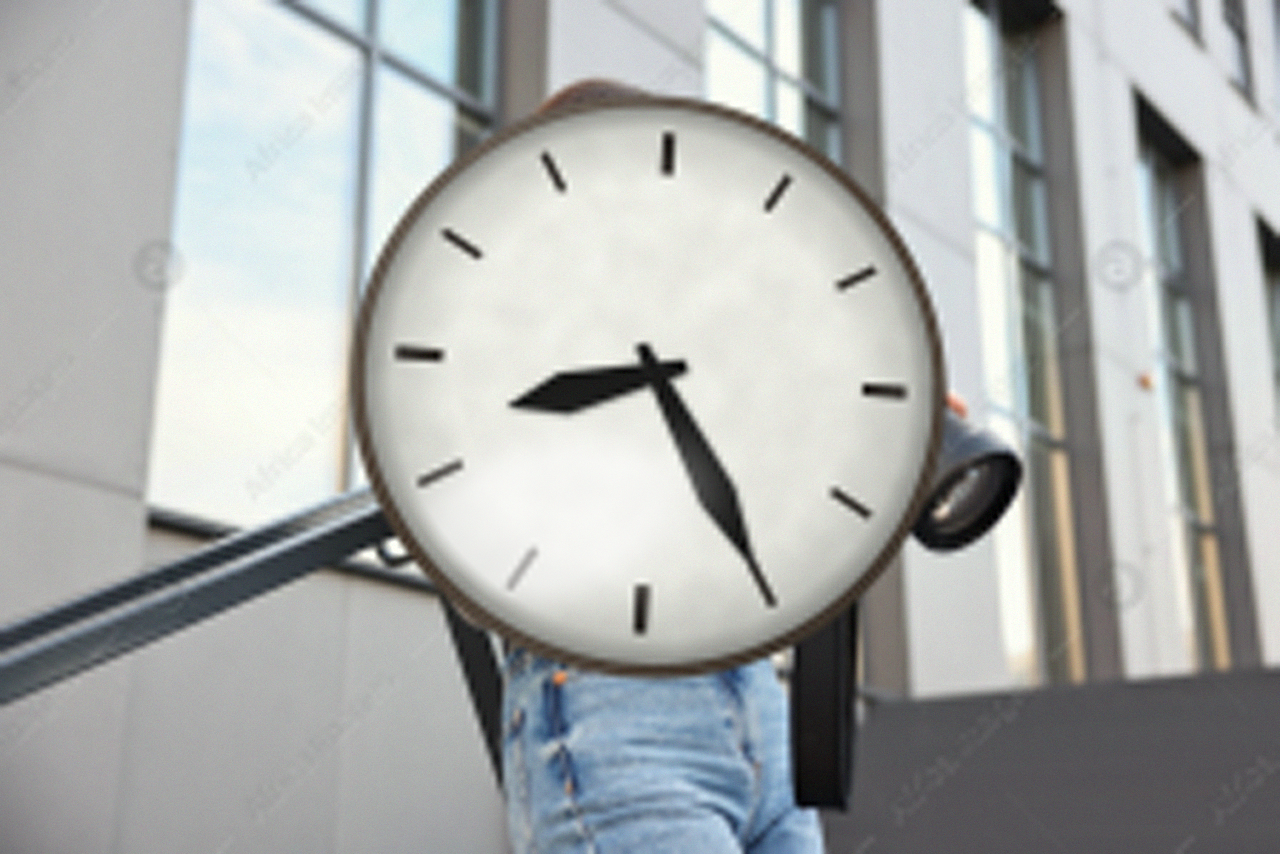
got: 8h25
